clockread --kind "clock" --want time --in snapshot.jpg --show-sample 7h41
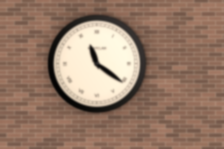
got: 11h21
